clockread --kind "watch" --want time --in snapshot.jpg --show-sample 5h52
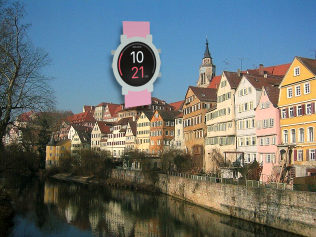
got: 10h21
